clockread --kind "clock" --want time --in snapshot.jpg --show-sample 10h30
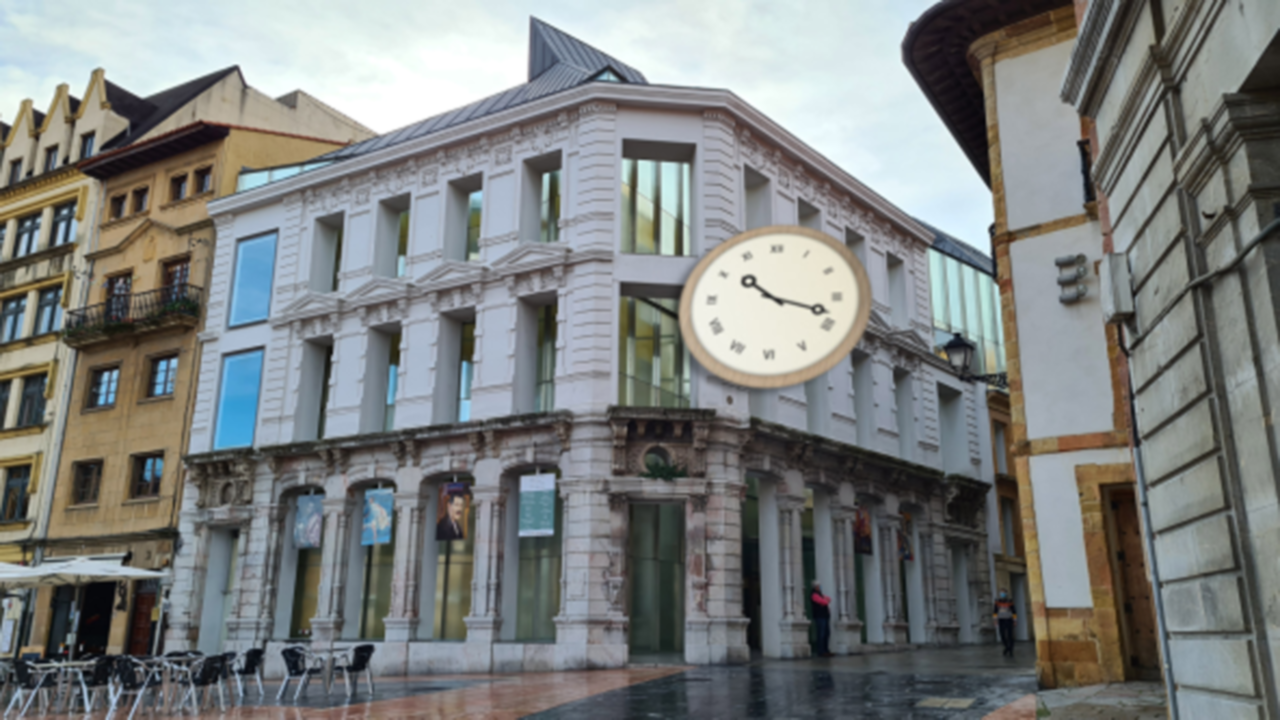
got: 10h18
